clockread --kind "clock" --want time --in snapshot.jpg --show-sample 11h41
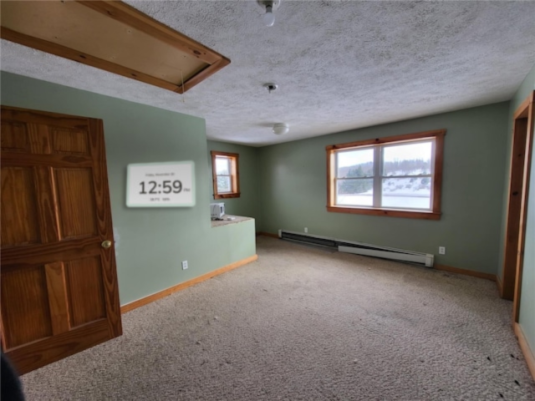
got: 12h59
